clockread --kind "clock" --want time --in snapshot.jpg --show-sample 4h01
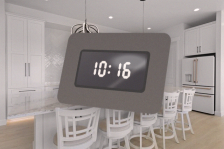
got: 10h16
